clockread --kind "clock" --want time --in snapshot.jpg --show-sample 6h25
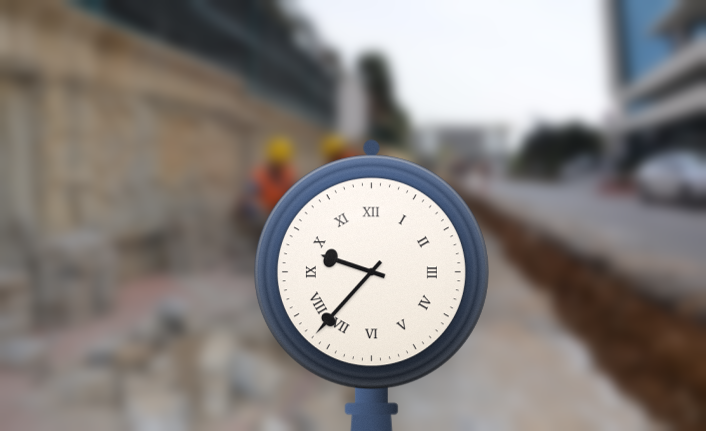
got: 9h37
